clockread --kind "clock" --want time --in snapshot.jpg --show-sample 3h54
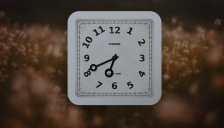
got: 6h41
